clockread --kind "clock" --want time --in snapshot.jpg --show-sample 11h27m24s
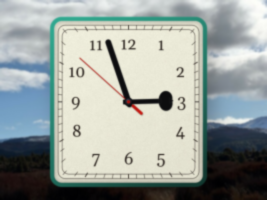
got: 2h56m52s
